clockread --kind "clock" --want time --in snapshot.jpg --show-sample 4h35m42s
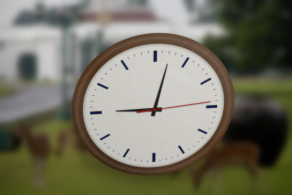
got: 9h02m14s
